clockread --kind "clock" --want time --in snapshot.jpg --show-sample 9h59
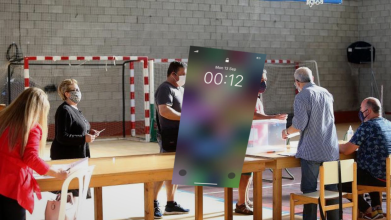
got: 0h12
